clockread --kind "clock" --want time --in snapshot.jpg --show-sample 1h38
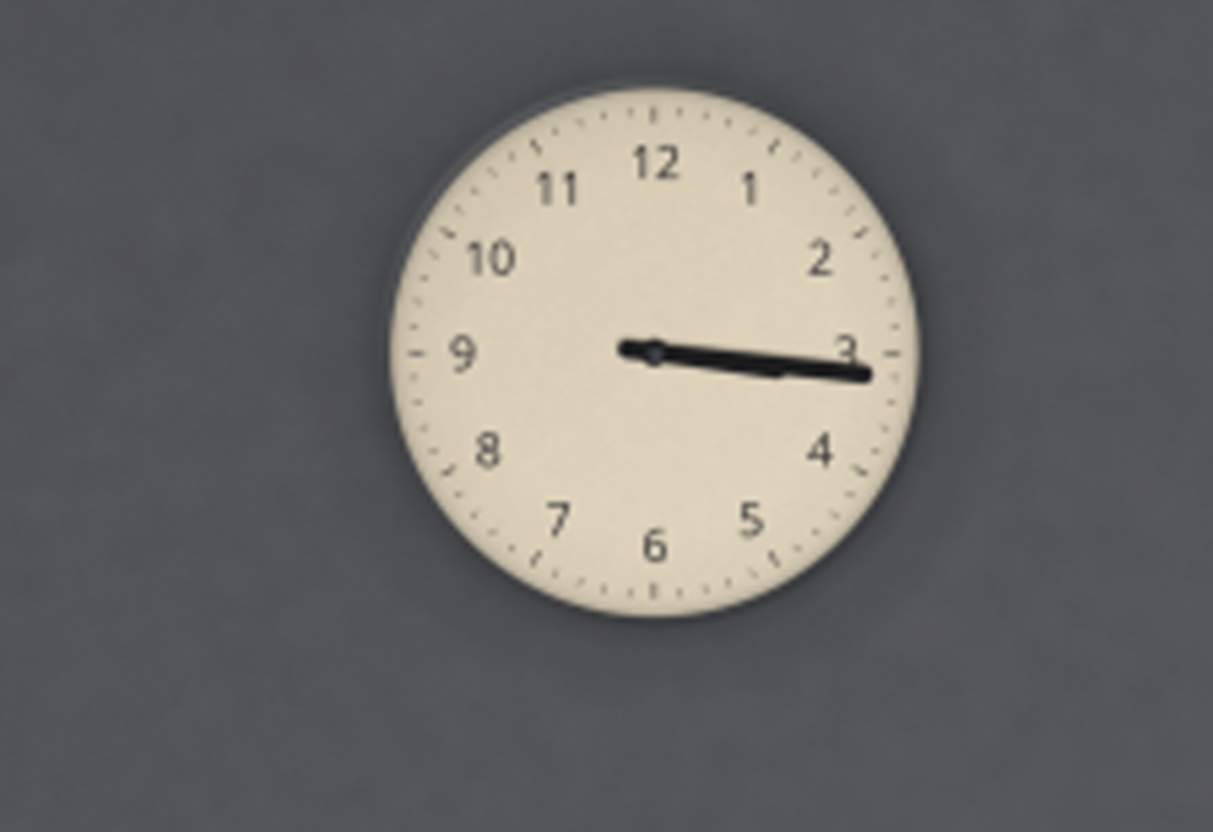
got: 3h16
